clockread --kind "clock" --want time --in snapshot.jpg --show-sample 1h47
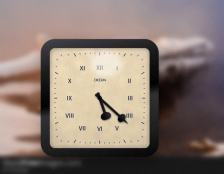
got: 5h22
